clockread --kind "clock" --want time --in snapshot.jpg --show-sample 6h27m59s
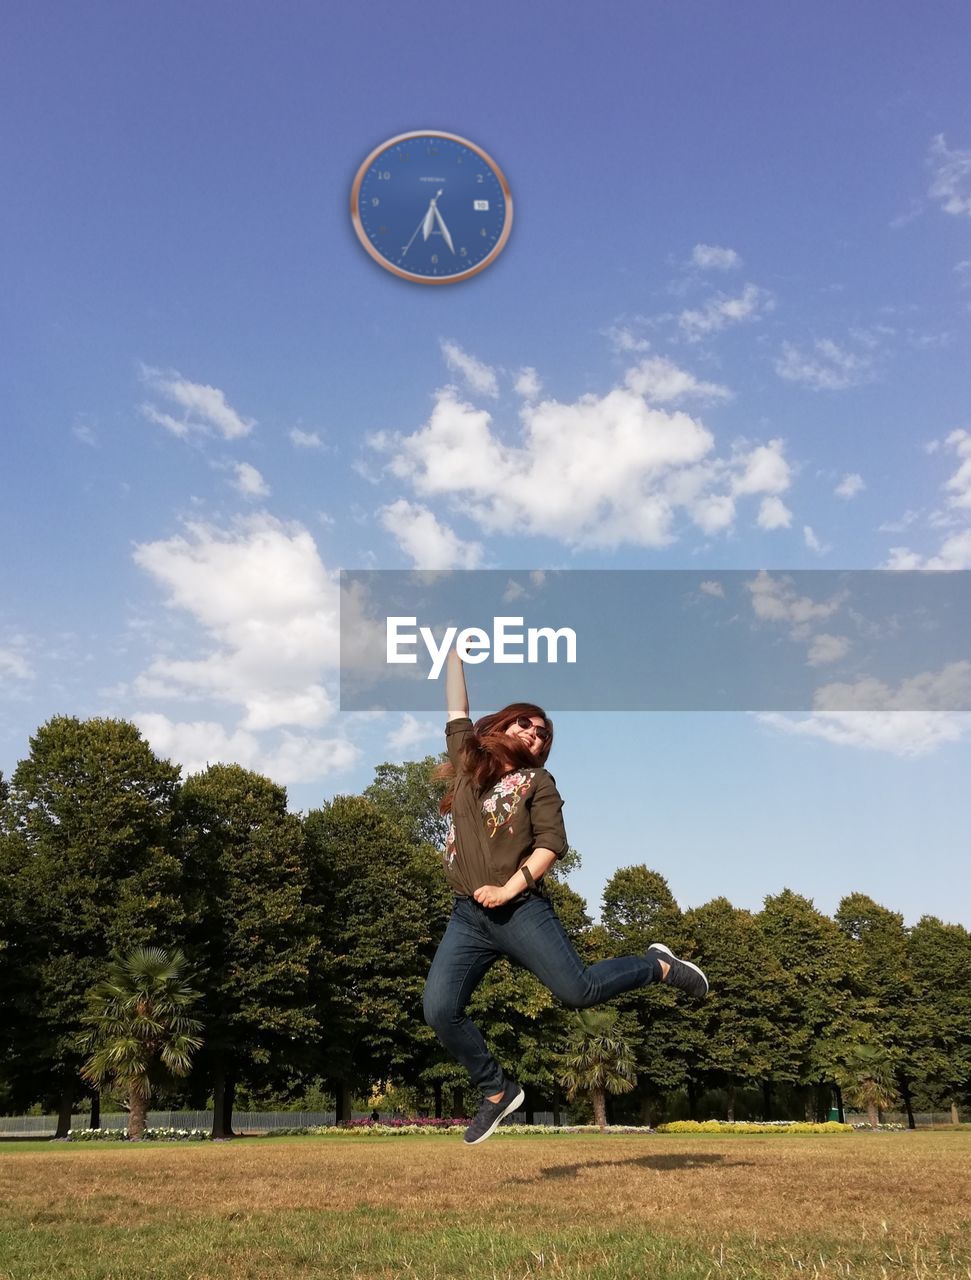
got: 6h26m35s
